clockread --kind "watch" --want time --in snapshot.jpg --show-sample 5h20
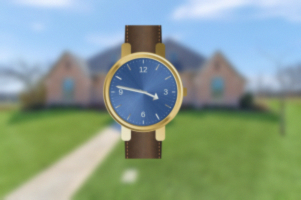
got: 3h47
